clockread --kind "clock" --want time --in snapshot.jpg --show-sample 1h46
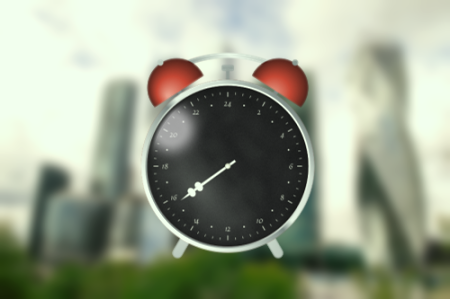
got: 15h39
